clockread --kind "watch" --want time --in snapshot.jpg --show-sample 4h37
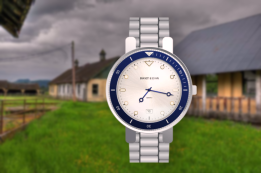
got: 7h17
